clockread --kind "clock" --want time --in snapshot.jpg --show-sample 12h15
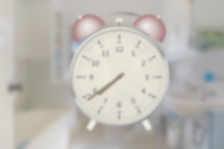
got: 7h39
